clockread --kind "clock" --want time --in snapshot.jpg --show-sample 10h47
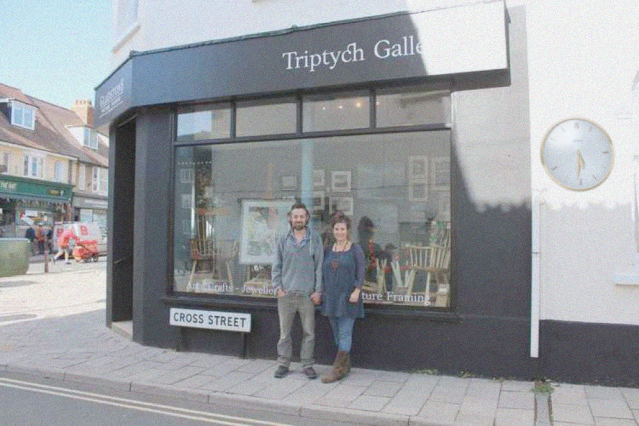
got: 5h31
